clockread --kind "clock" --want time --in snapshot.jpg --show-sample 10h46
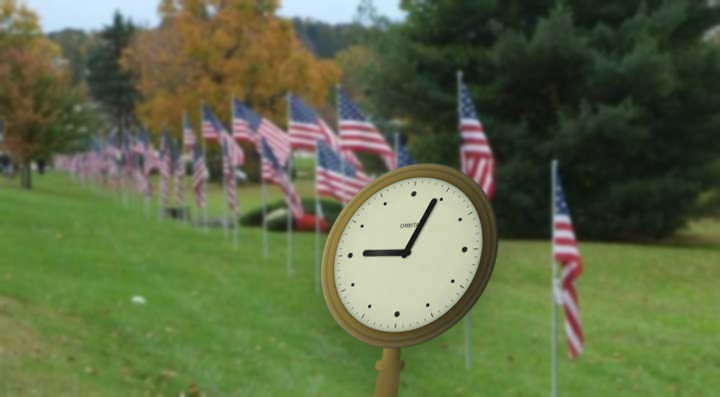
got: 9h04
